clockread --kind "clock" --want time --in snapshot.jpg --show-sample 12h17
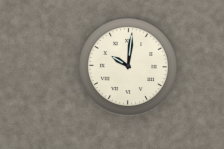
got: 10h01
